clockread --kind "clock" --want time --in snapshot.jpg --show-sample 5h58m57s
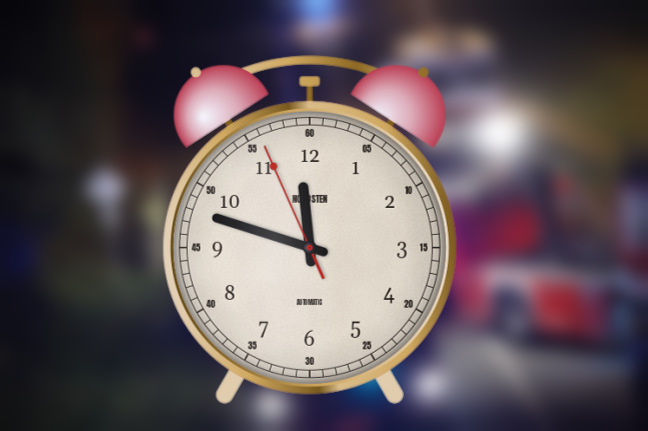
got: 11h47m56s
